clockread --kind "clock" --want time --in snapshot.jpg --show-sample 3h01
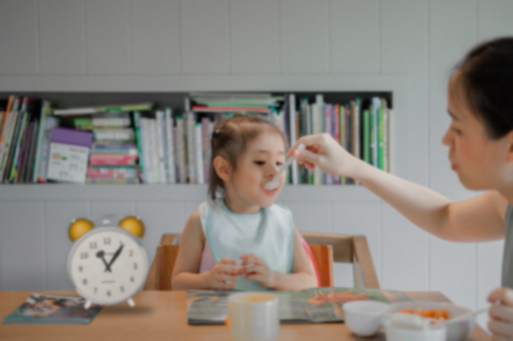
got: 11h06
